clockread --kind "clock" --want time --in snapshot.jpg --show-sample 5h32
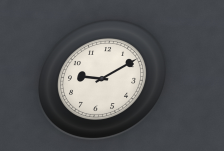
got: 9h09
